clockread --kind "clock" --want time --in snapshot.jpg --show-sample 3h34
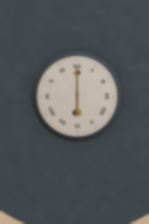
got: 6h00
